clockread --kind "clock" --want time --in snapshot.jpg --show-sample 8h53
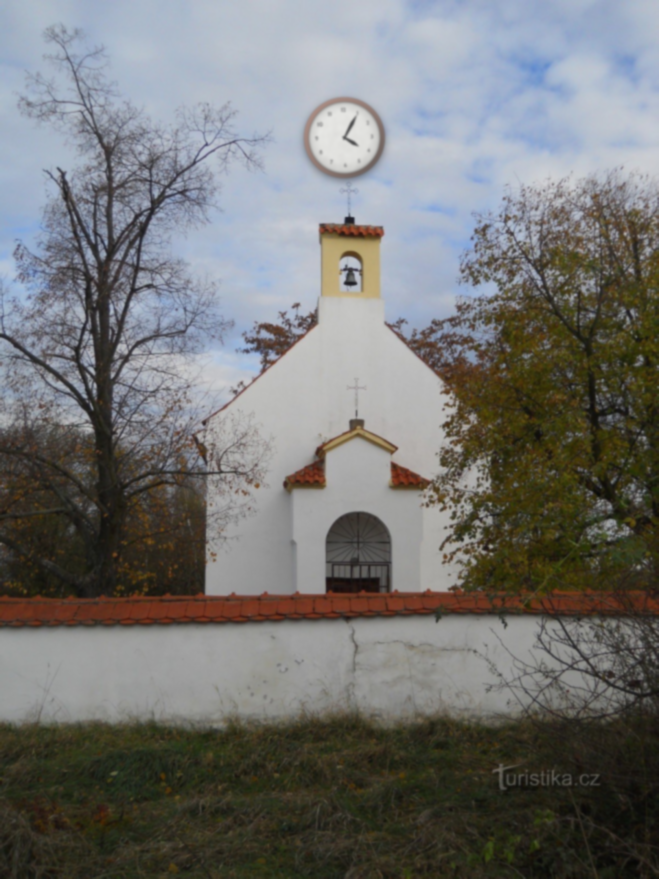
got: 4h05
